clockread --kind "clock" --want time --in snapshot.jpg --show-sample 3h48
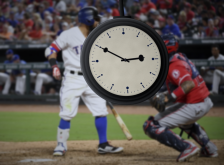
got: 2h50
